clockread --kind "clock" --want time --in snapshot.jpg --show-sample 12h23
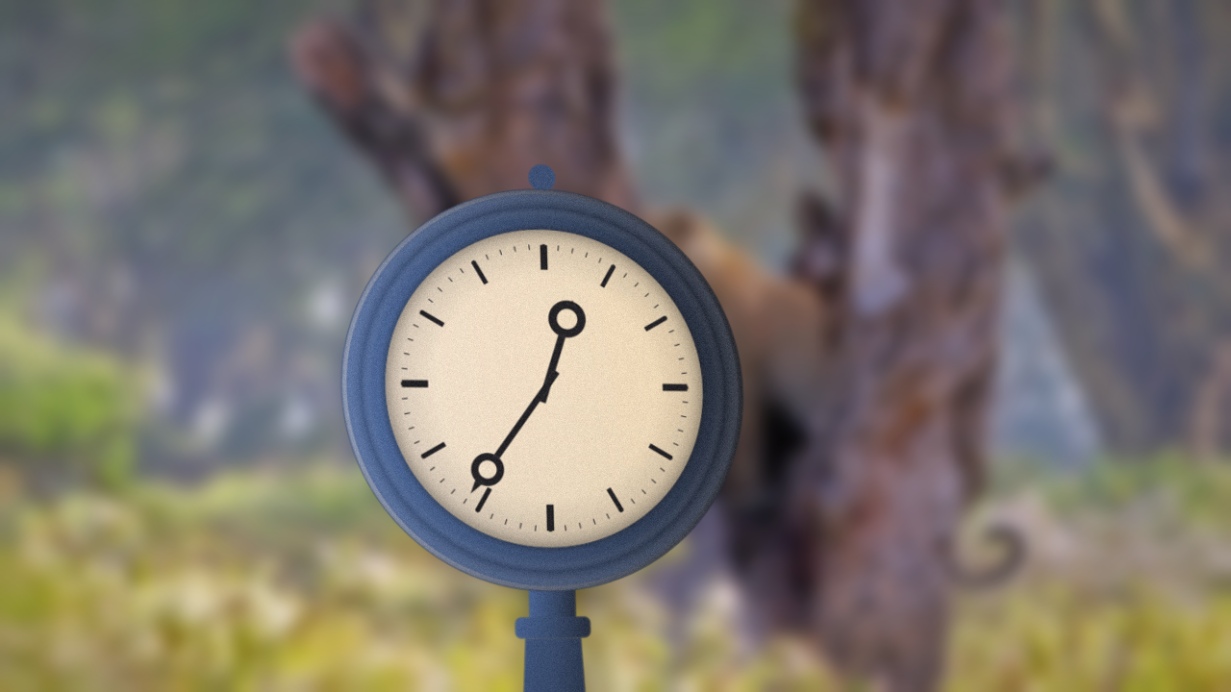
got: 12h36
